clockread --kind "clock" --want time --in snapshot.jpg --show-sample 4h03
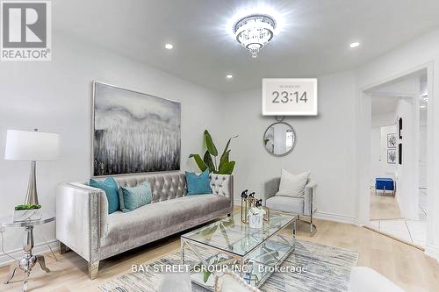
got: 23h14
